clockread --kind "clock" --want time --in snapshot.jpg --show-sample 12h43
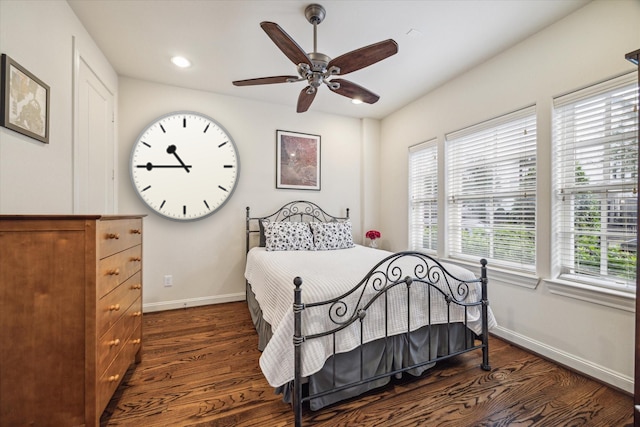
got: 10h45
